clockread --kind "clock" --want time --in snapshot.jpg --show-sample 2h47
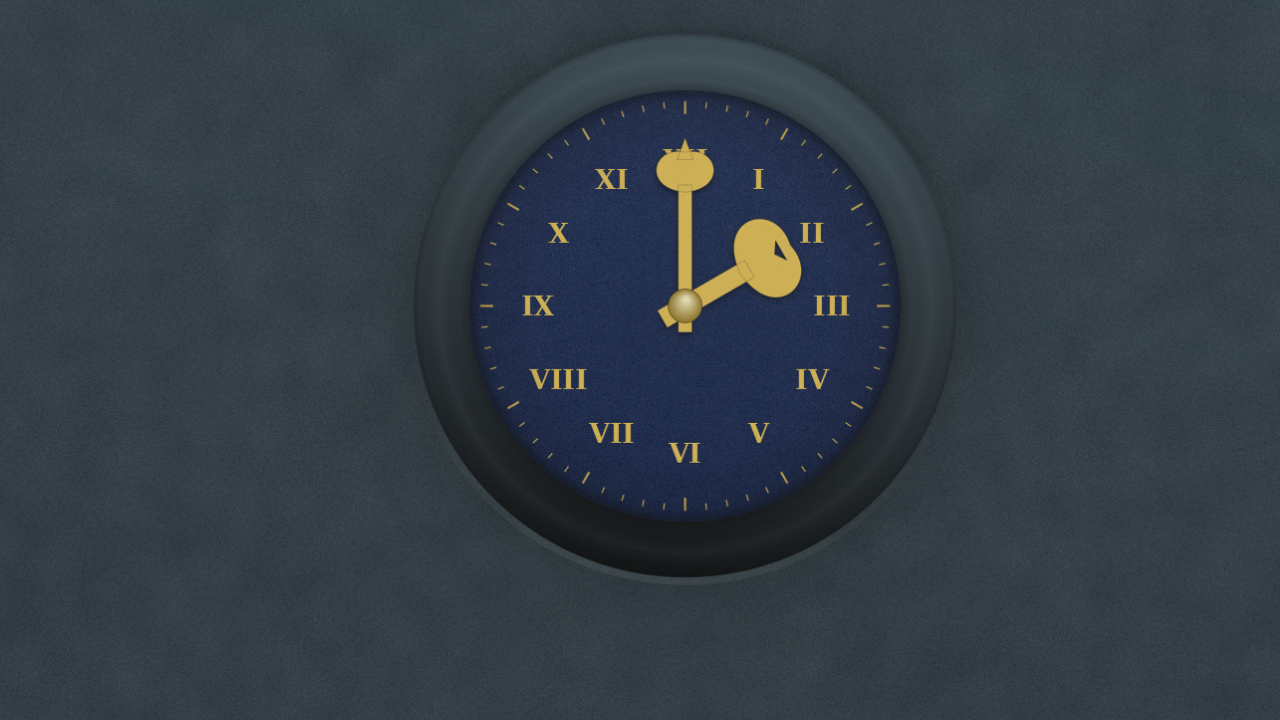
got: 2h00
